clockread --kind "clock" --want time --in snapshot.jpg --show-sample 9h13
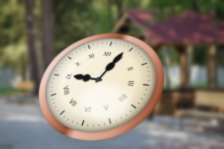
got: 9h04
